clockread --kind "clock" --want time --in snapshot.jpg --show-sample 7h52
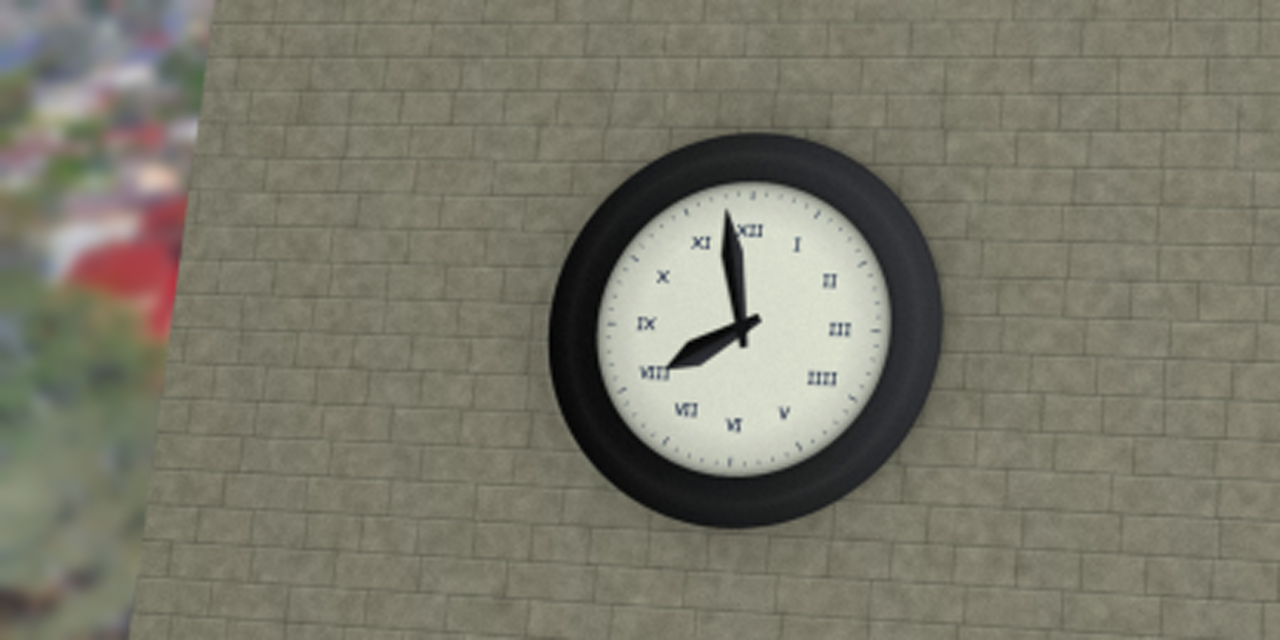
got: 7h58
